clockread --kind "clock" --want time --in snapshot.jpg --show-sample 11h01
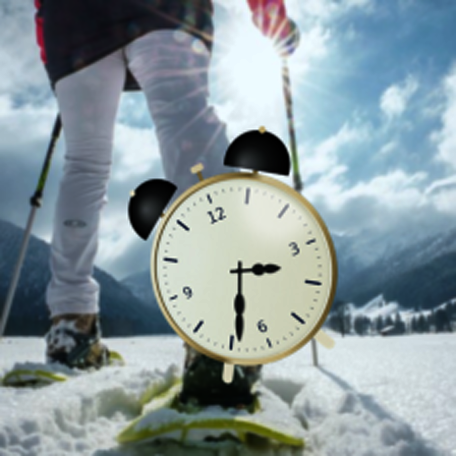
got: 3h34
